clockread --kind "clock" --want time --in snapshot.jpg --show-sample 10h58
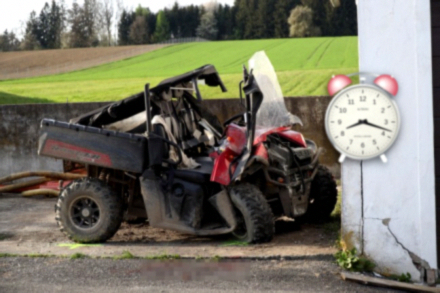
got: 8h18
